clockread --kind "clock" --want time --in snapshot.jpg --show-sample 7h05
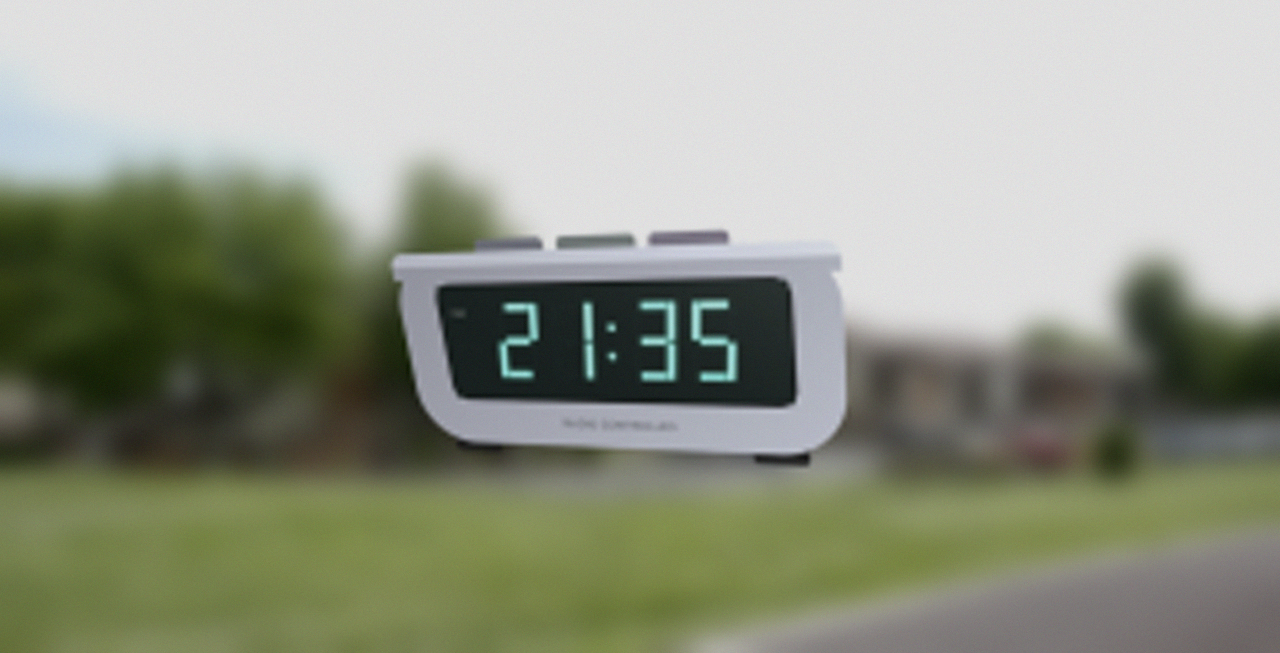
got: 21h35
